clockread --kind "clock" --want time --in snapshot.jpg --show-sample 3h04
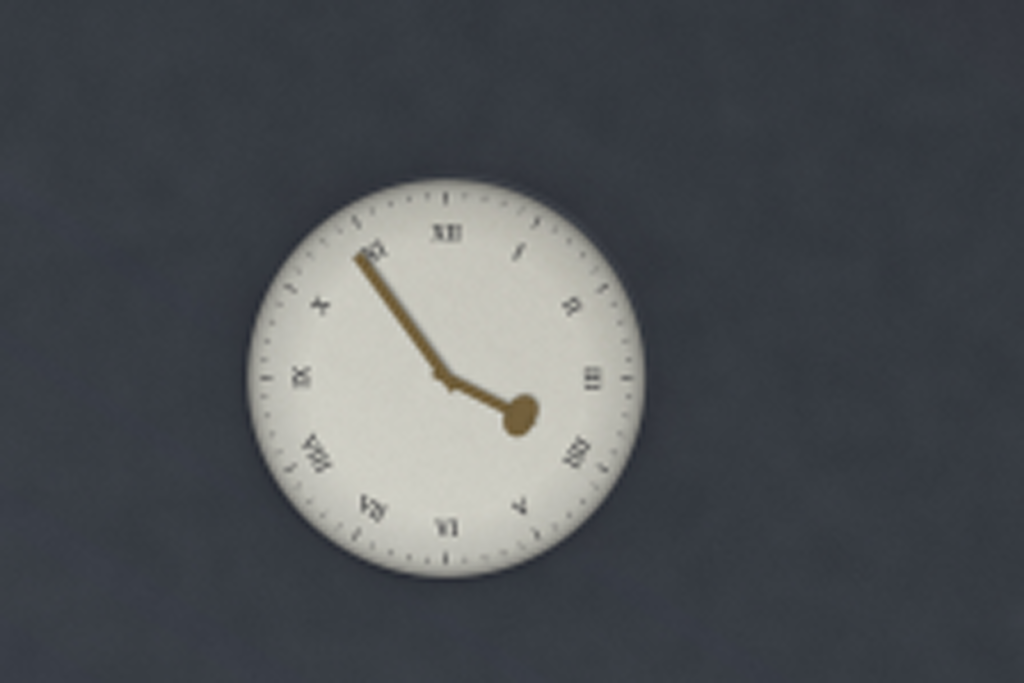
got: 3h54
